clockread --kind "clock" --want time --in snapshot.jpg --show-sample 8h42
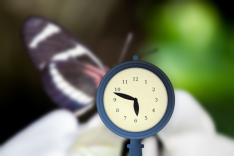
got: 5h48
